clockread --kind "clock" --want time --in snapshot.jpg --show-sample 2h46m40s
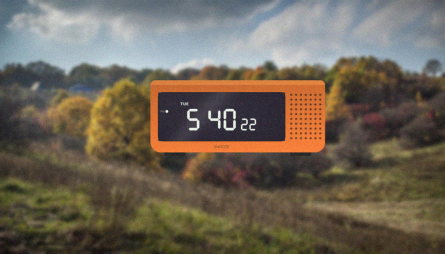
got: 5h40m22s
